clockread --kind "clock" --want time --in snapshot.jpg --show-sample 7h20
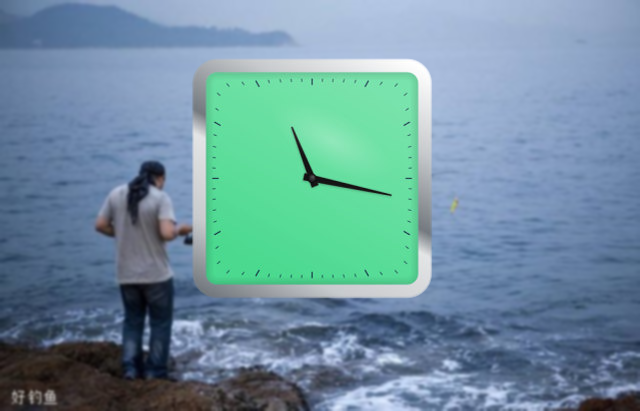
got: 11h17
